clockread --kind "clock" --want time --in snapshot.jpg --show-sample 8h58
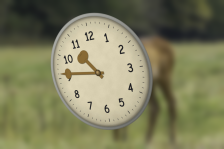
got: 10h46
